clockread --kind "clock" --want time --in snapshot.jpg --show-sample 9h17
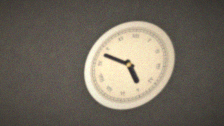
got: 4h48
